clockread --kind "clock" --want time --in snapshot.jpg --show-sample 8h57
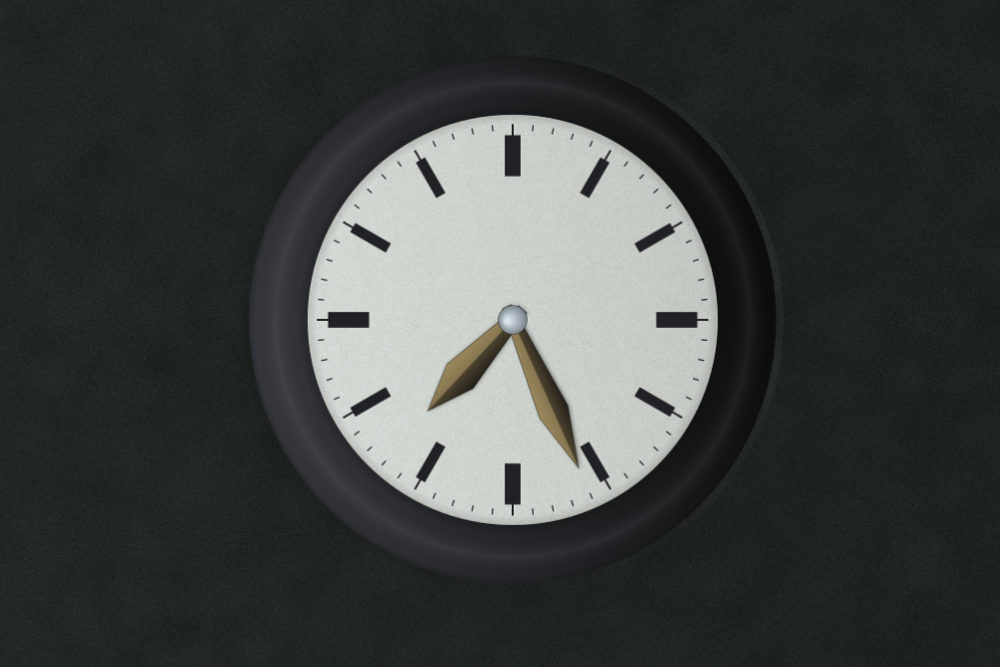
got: 7h26
